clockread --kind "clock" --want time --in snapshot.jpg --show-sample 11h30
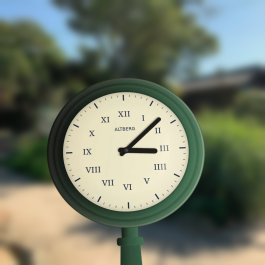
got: 3h08
